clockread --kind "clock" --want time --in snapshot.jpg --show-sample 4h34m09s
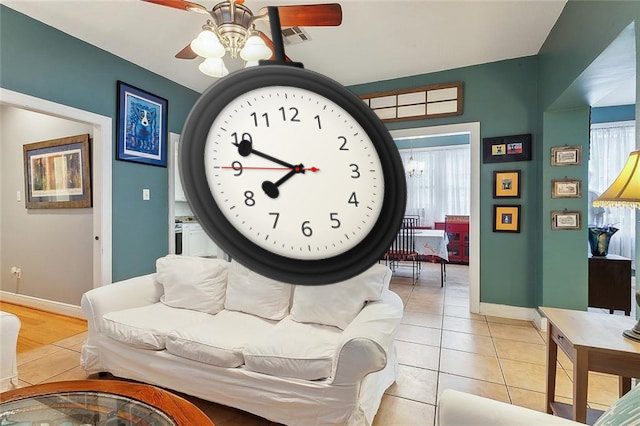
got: 7h48m45s
